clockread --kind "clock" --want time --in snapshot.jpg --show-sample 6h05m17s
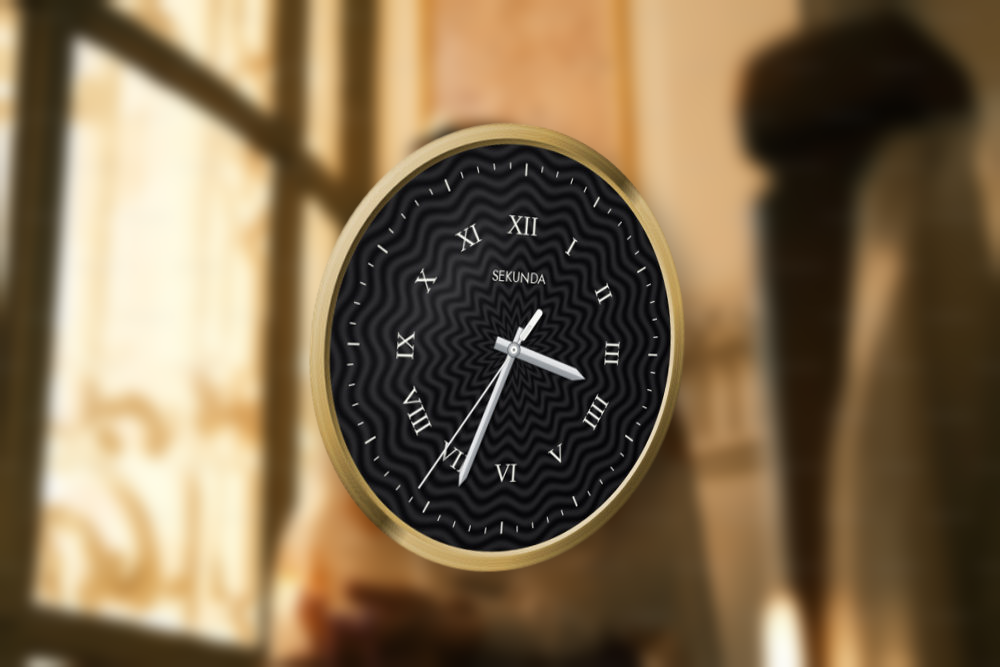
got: 3h33m36s
